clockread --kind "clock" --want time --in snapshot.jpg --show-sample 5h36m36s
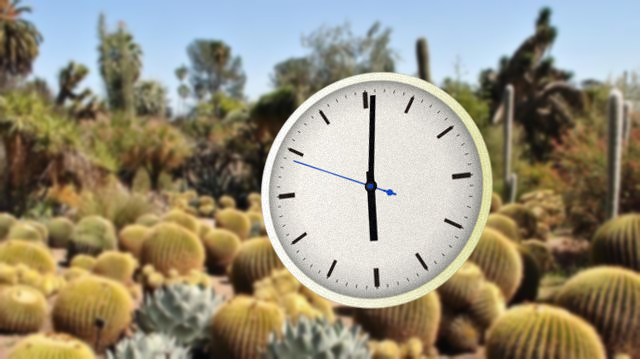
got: 6h00m49s
